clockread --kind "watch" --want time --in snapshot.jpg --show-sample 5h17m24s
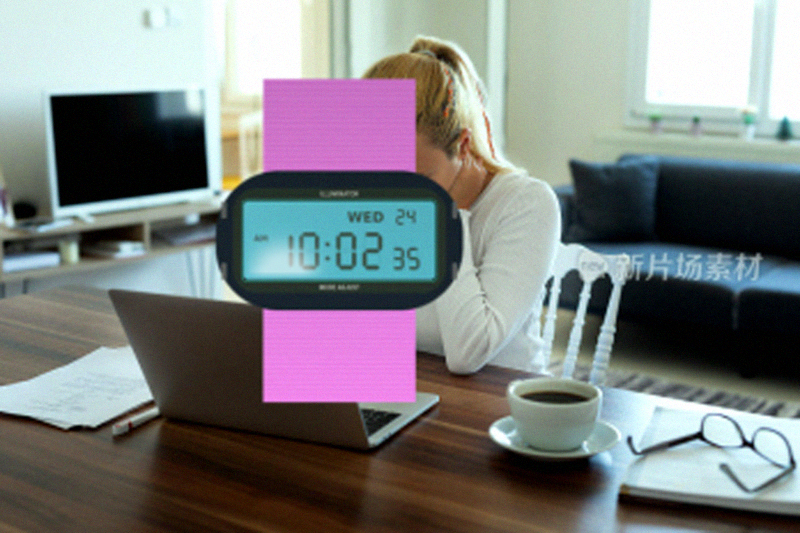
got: 10h02m35s
